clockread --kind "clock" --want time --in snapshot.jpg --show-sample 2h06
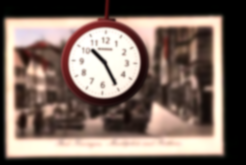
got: 10h25
